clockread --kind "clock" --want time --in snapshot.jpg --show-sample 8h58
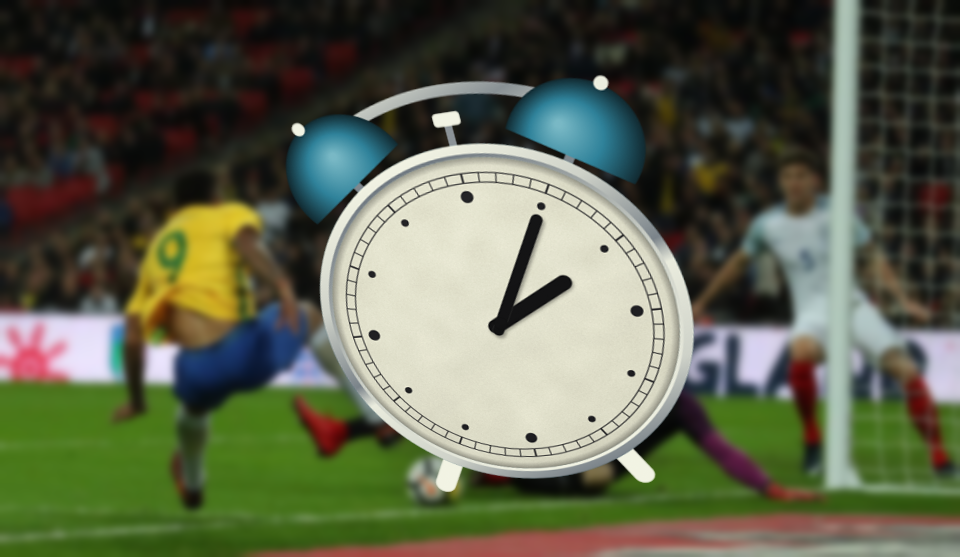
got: 2h05
